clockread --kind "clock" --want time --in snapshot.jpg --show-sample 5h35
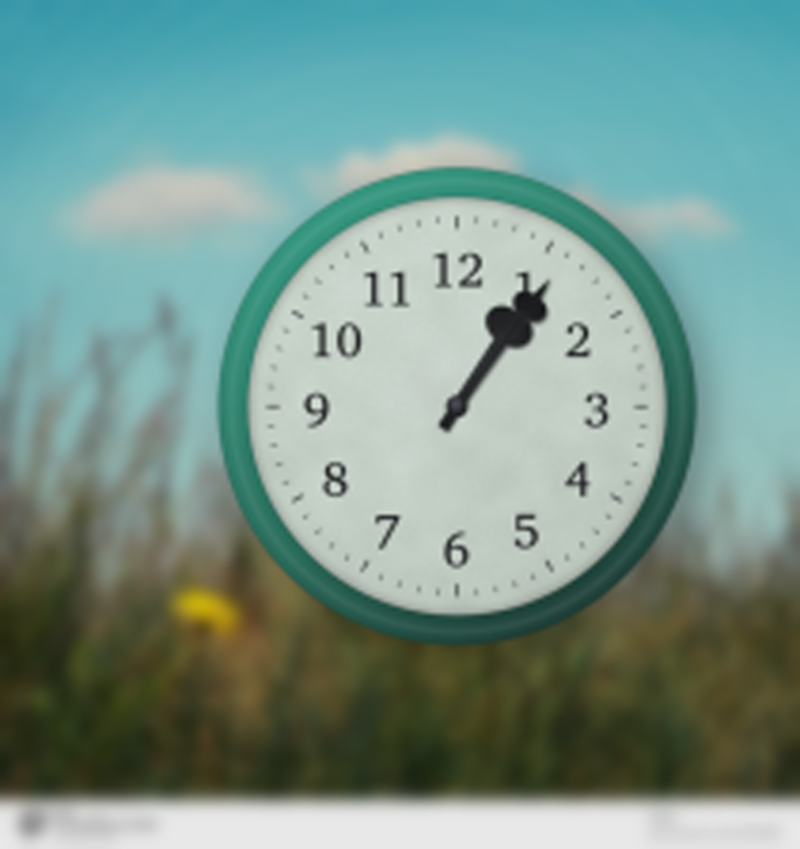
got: 1h06
